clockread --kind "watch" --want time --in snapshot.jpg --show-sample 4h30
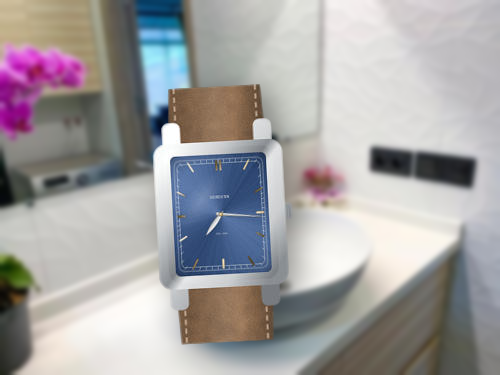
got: 7h16
